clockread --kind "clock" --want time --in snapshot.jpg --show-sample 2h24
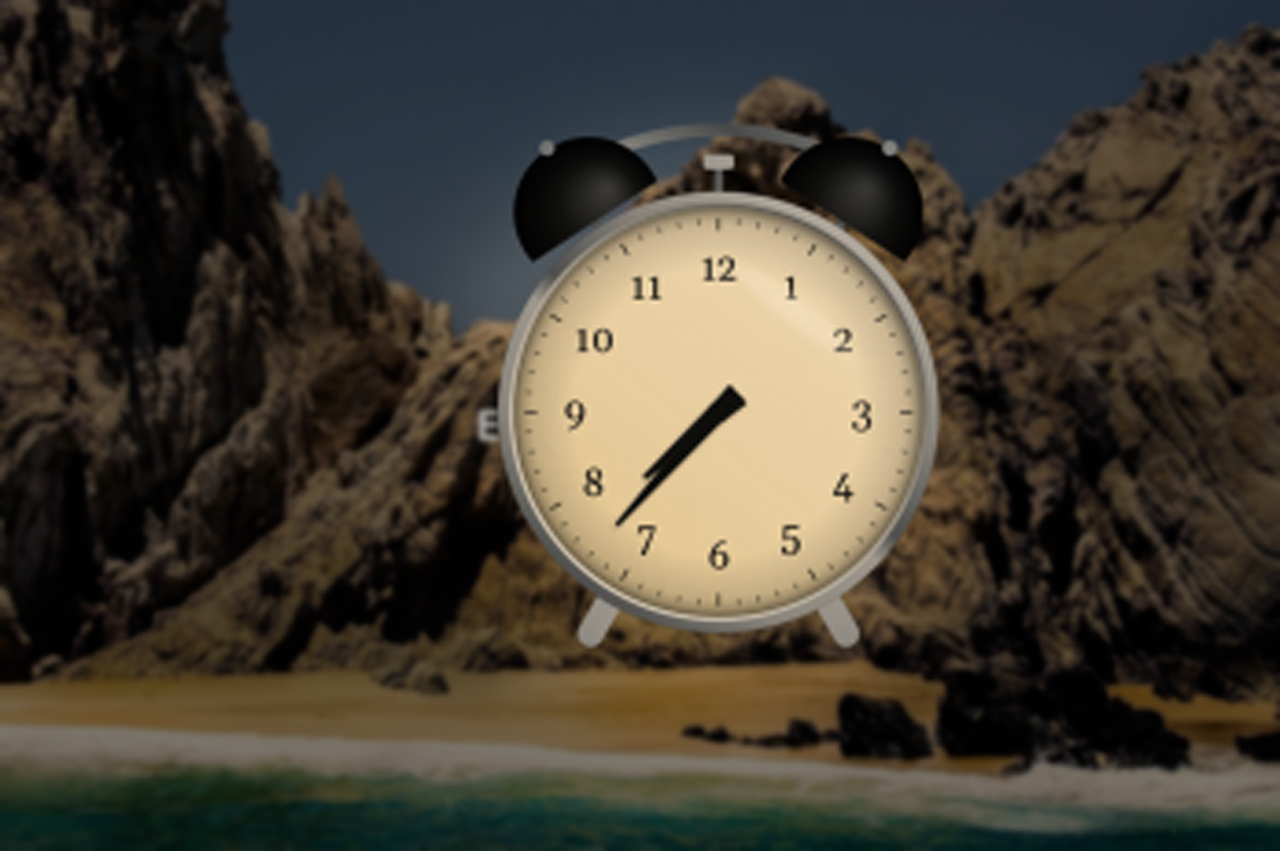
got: 7h37
